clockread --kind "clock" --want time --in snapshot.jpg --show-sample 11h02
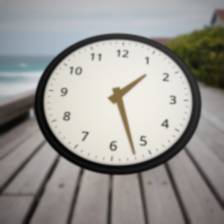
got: 1h27
